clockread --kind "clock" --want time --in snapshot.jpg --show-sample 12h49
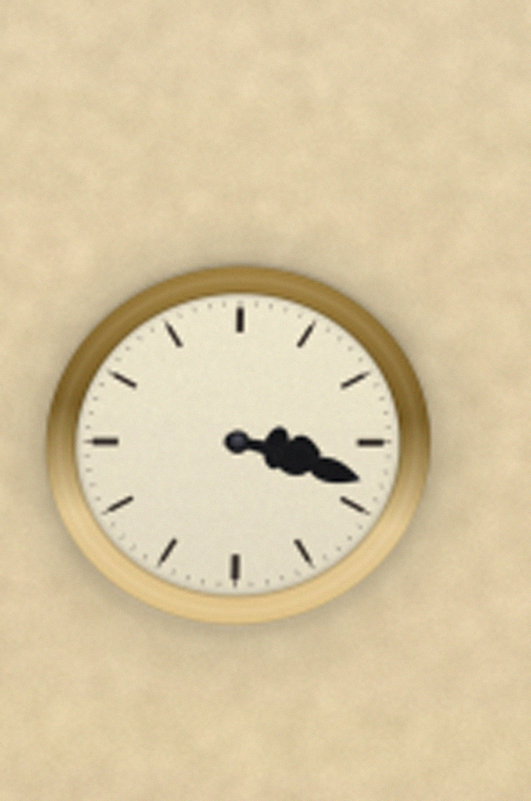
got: 3h18
